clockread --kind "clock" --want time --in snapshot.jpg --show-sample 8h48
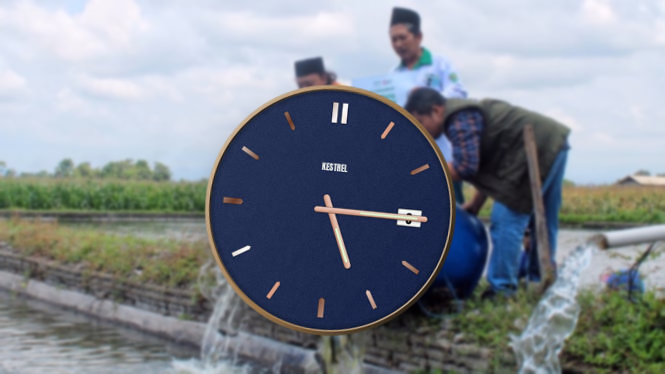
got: 5h15
